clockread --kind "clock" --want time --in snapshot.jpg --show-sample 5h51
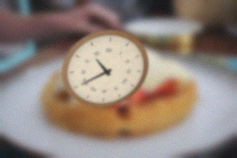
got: 10h40
